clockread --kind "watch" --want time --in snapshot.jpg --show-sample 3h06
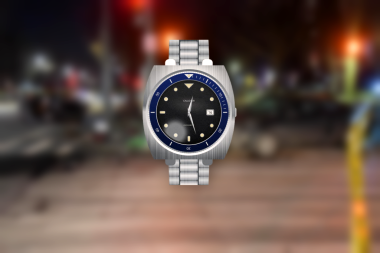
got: 12h27
